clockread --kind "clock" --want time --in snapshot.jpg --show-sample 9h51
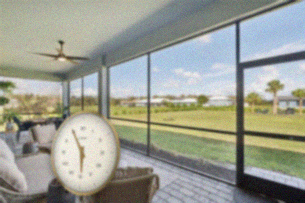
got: 5h55
